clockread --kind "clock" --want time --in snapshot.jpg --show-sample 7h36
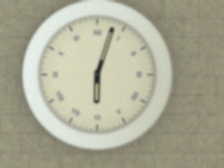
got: 6h03
